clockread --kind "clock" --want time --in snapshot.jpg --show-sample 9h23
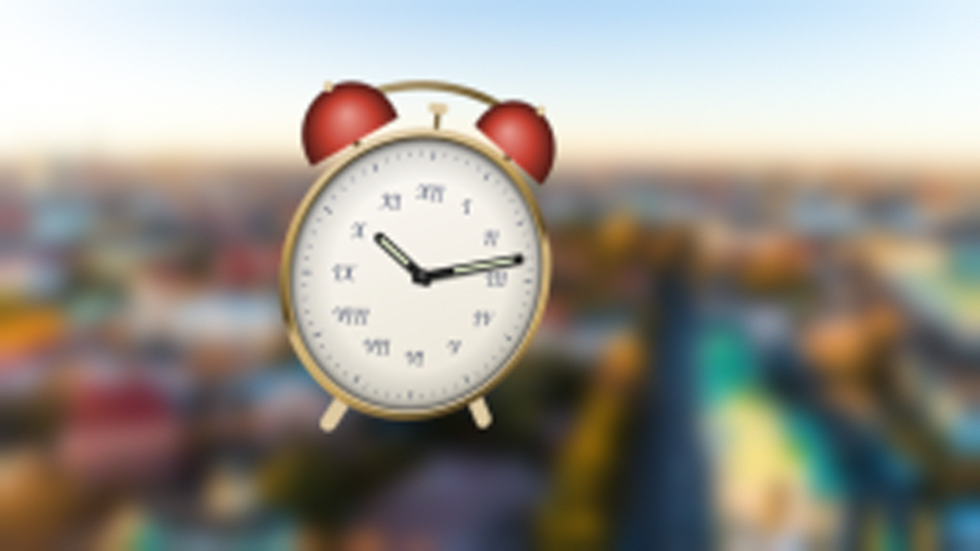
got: 10h13
